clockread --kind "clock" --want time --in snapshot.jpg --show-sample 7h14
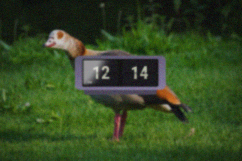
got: 12h14
